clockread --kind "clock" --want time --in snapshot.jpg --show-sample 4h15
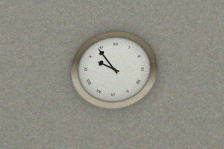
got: 9h54
